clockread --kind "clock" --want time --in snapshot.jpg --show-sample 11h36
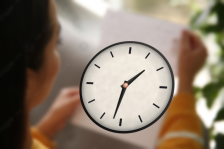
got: 1h32
